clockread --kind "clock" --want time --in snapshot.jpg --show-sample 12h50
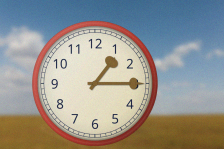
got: 1h15
